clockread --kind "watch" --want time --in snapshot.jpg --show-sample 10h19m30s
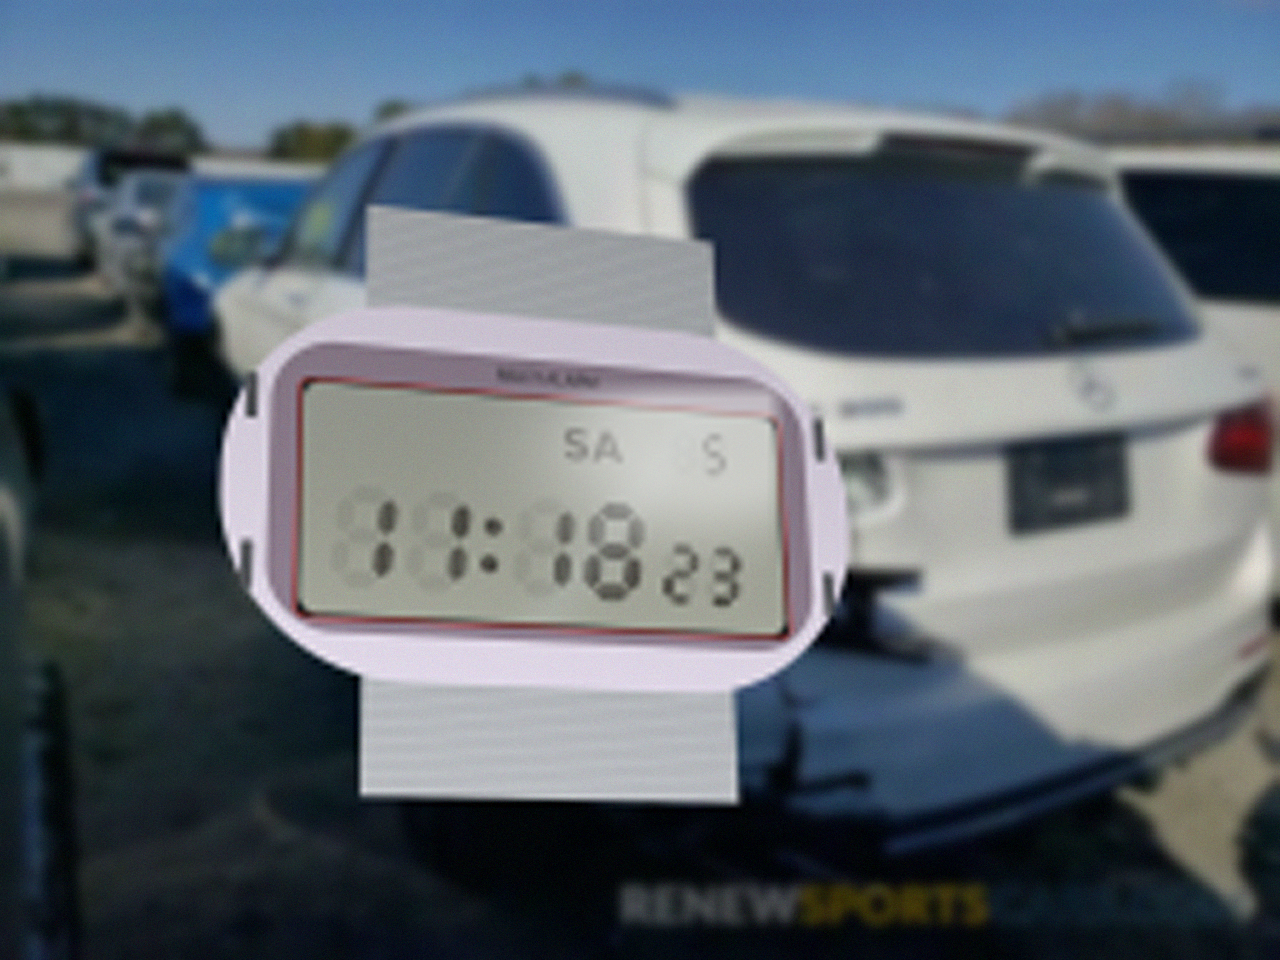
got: 11h18m23s
